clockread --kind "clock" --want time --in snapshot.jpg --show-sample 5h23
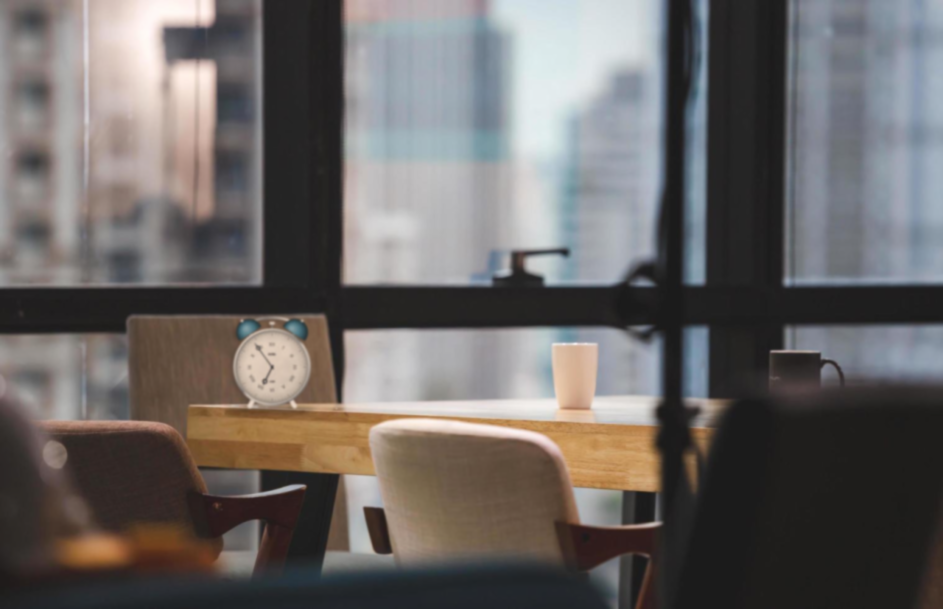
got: 6h54
